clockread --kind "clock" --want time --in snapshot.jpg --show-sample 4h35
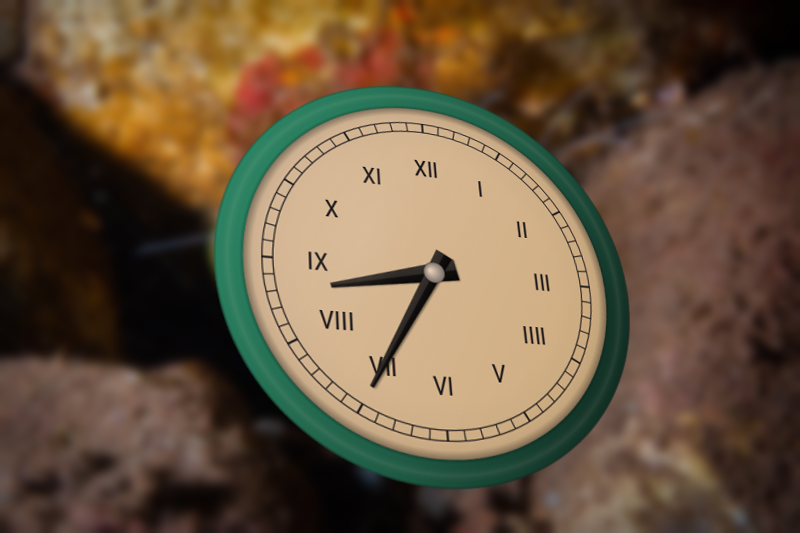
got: 8h35
